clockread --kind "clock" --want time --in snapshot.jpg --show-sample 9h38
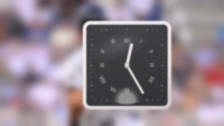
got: 12h25
